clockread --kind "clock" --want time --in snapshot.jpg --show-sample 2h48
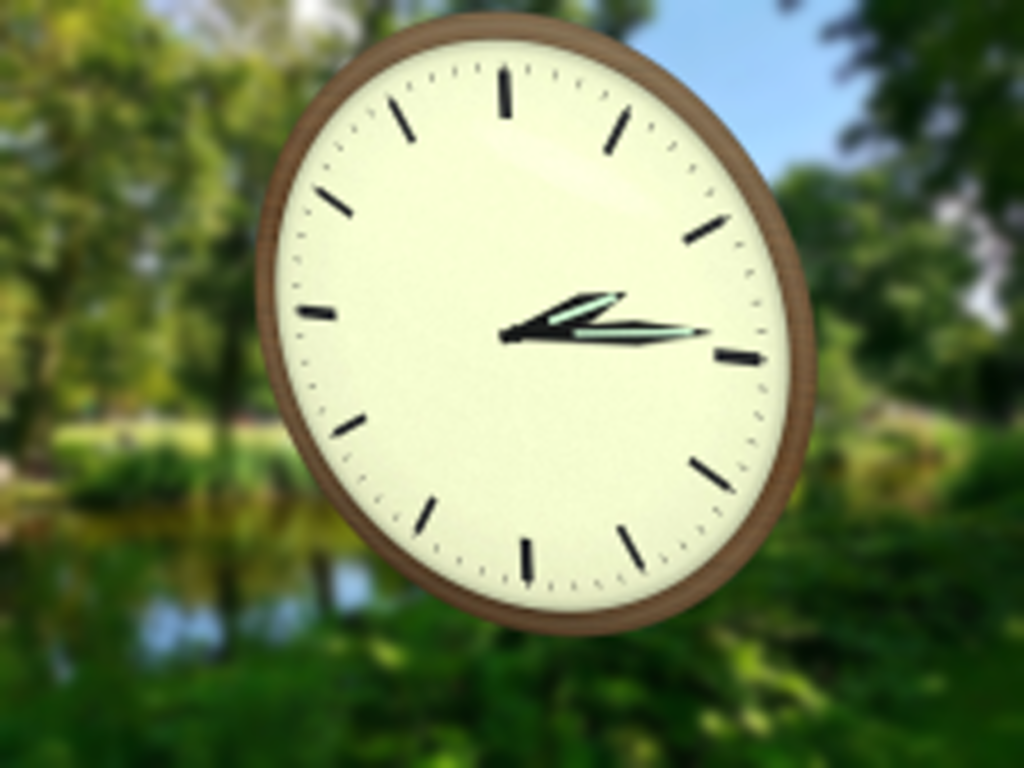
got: 2h14
